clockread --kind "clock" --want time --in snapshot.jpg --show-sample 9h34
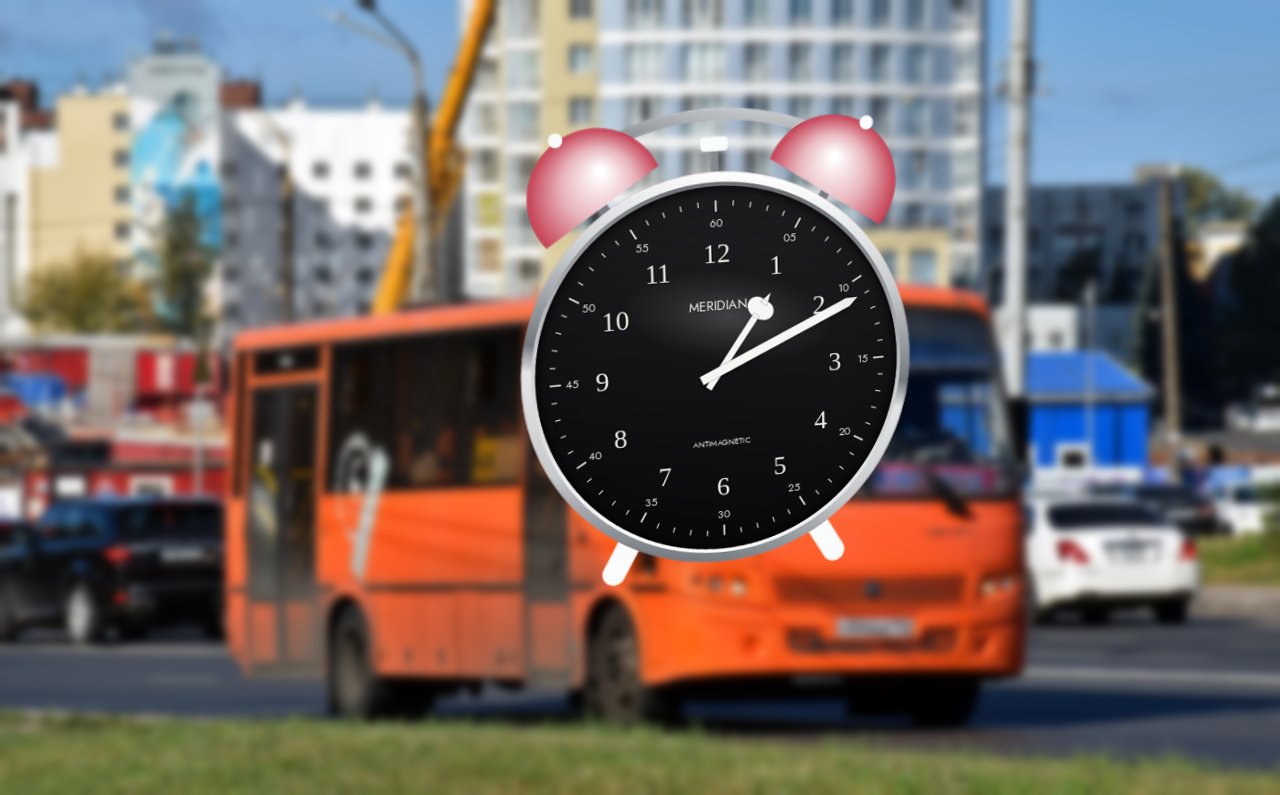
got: 1h11
